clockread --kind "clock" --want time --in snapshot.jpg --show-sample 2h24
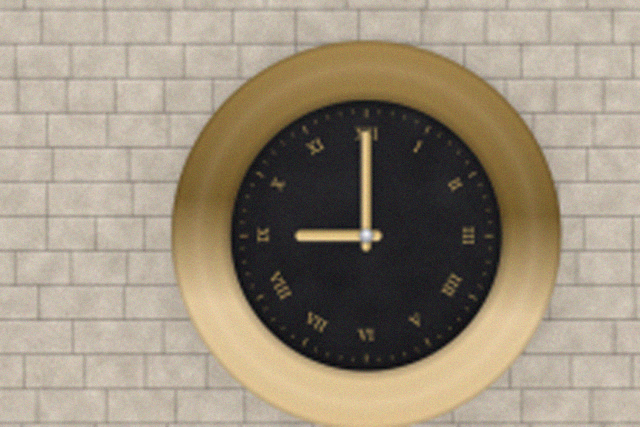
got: 9h00
